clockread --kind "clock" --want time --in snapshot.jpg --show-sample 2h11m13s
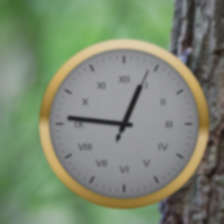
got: 12h46m04s
